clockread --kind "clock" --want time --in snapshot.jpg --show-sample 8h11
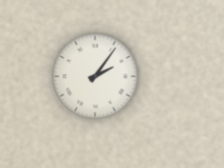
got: 2h06
